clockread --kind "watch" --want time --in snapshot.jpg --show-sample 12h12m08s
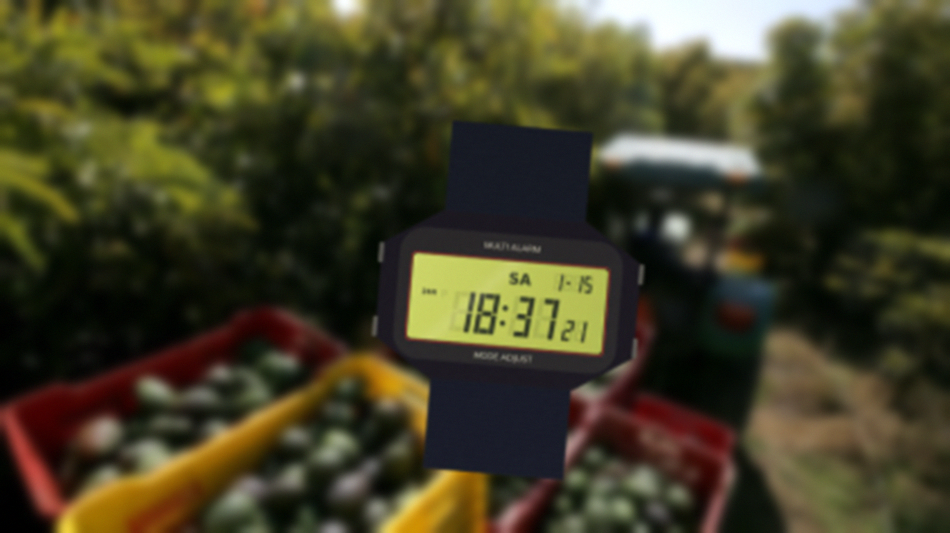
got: 18h37m21s
